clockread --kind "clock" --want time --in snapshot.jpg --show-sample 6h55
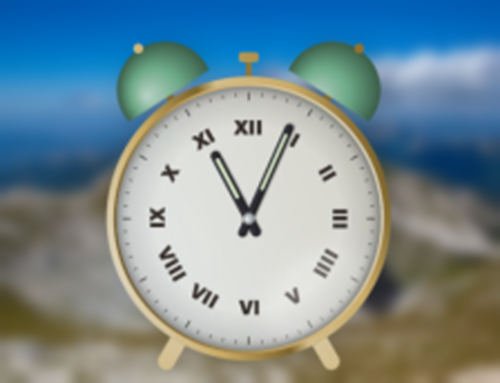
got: 11h04
